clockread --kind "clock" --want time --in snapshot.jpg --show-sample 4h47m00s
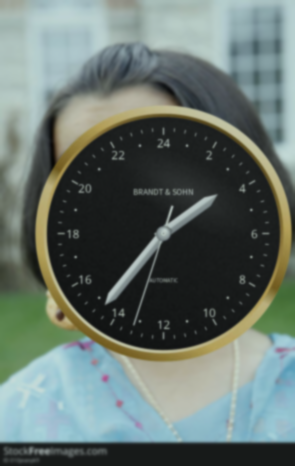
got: 3h36m33s
